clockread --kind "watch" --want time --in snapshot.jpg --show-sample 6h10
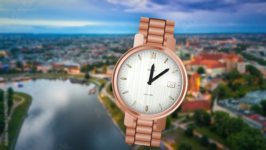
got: 12h08
